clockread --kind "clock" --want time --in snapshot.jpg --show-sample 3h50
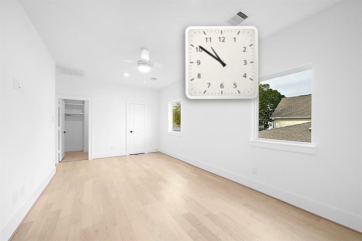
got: 10h51
